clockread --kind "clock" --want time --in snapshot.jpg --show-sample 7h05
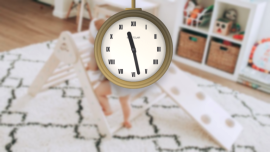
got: 11h28
